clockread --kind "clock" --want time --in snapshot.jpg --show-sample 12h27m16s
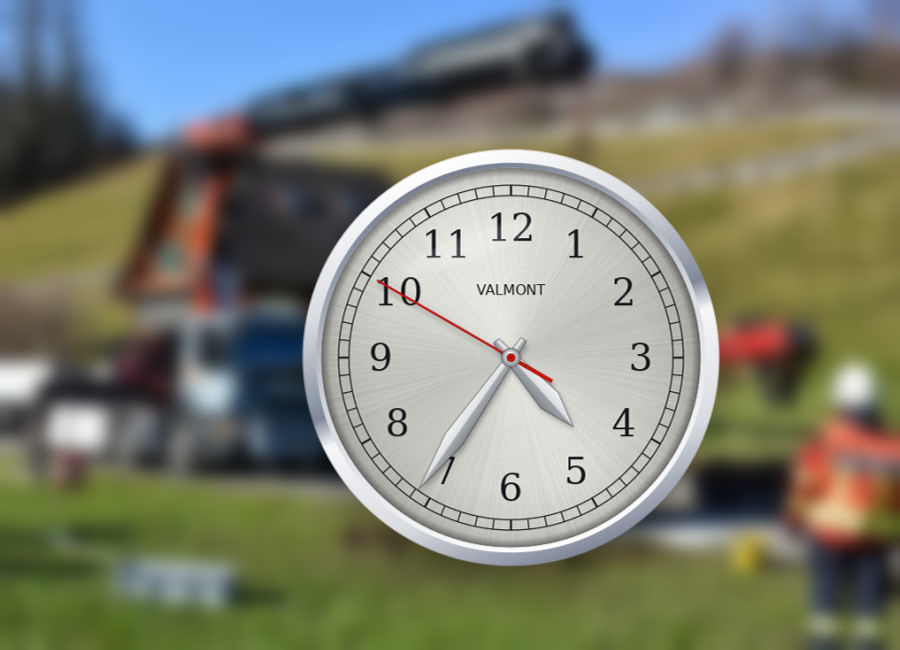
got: 4h35m50s
